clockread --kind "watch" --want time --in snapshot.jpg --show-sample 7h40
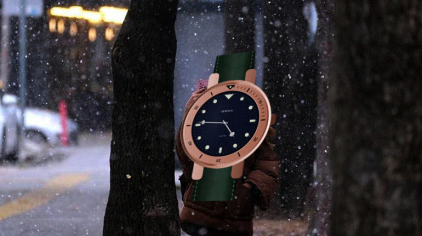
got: 4h46
